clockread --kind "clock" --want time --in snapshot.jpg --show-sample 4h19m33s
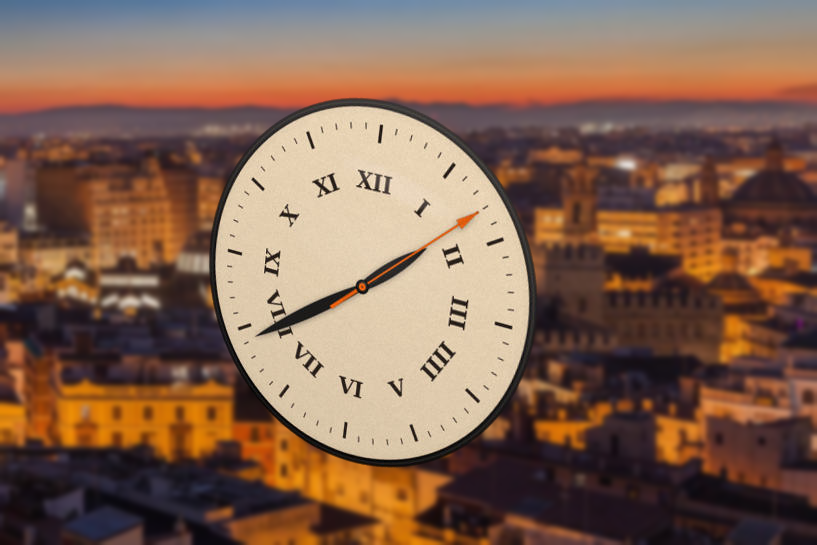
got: 1h39m08s
